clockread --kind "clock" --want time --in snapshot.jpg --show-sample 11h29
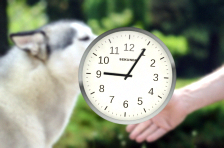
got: 9h05
